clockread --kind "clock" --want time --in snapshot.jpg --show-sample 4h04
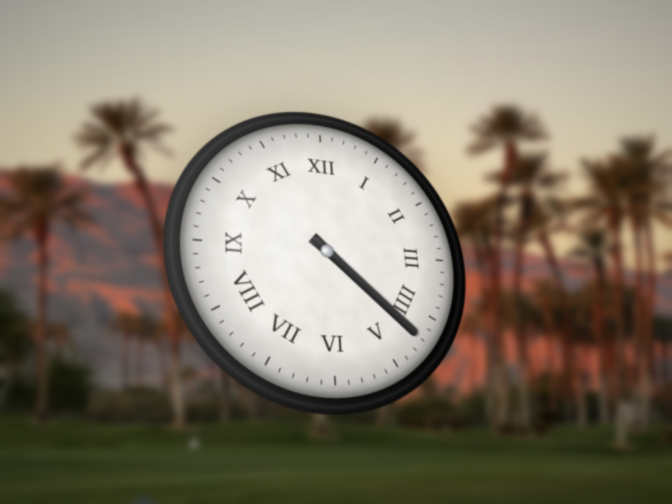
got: 4h22
